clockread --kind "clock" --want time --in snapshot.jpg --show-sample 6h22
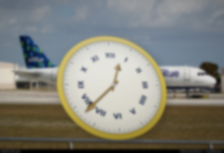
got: 12h38
